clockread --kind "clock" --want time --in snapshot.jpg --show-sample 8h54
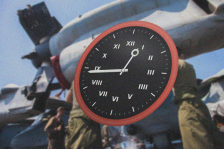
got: 12h44
